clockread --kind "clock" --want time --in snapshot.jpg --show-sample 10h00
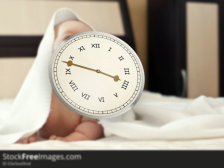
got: 3h48
